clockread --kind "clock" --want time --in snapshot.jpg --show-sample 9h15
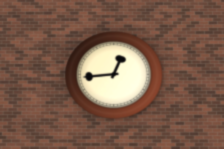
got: 12h44
